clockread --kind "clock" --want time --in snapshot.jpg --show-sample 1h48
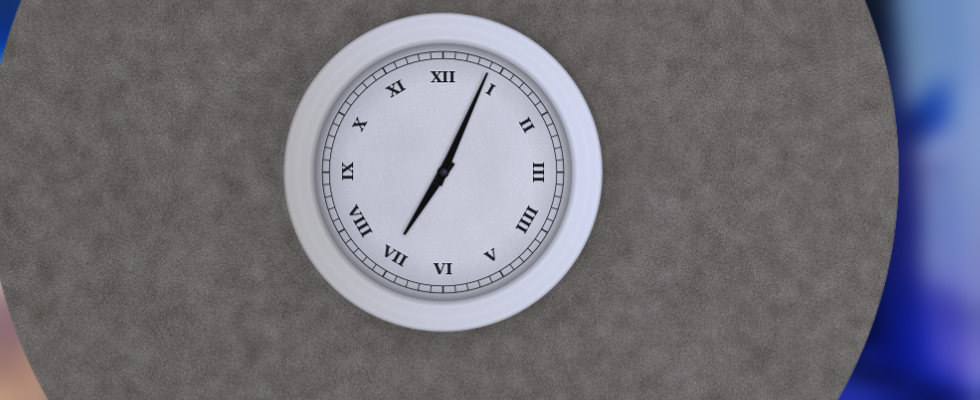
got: 7h04
